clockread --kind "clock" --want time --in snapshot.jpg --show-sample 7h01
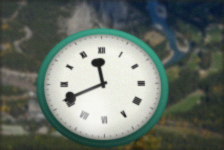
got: 11h41
